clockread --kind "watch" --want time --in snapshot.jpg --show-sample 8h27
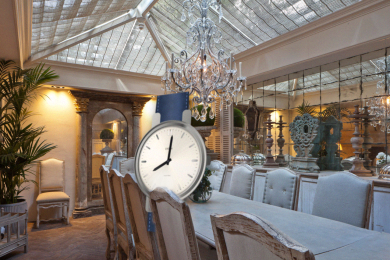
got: 8h01
